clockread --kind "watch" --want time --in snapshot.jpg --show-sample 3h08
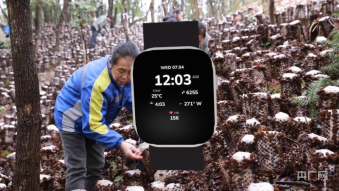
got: 12h03
